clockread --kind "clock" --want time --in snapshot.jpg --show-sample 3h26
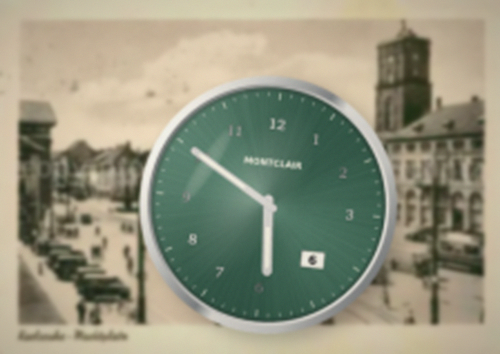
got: 5h50
